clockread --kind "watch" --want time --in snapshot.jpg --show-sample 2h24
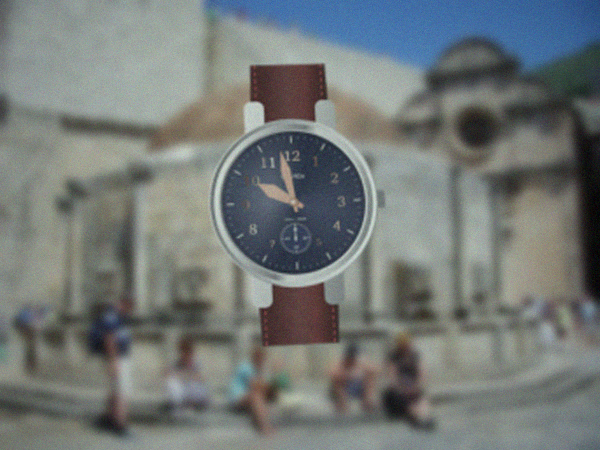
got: 9h58
